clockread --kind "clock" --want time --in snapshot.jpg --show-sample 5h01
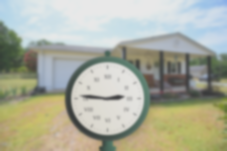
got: 2h46
